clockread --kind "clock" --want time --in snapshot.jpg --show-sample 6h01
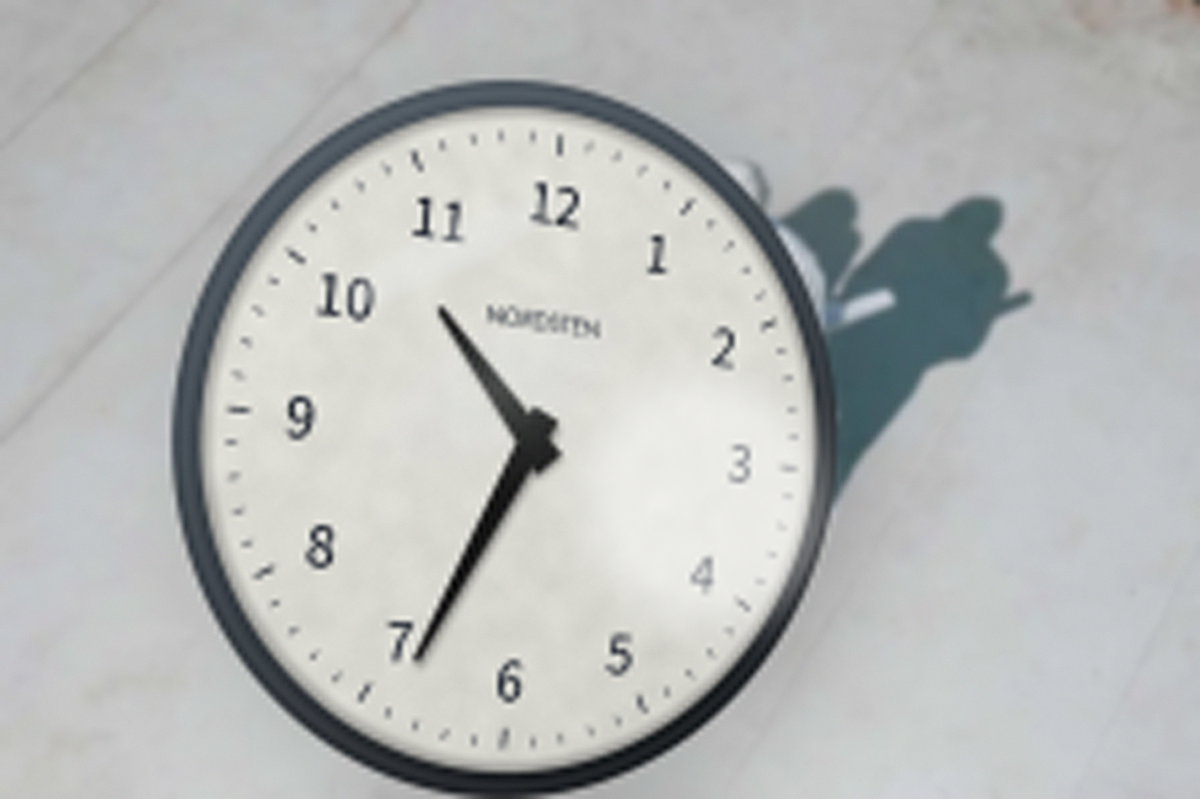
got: 10h34
